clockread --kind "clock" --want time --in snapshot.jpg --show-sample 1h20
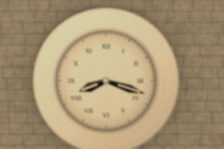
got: 8h18
